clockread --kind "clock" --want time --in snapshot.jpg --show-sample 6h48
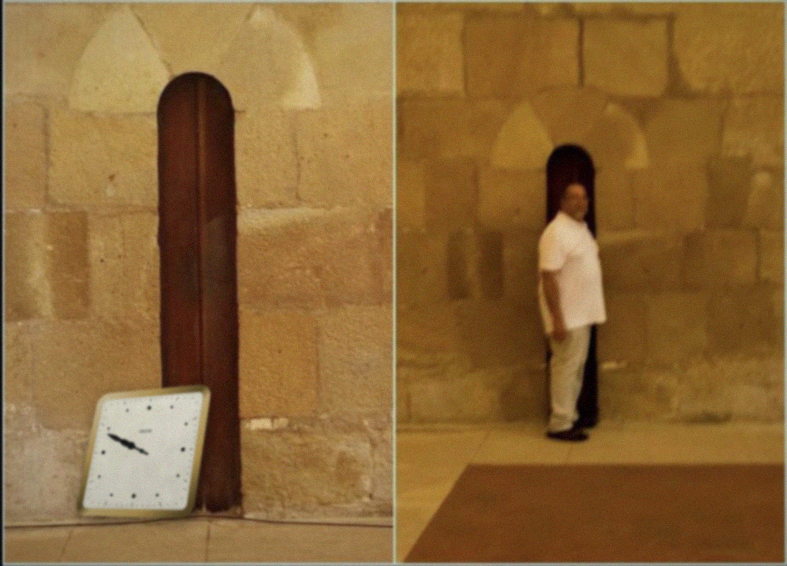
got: 9h49
